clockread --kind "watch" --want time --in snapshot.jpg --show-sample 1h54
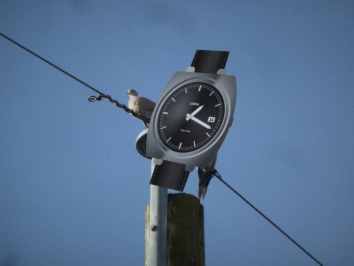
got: 1h18
